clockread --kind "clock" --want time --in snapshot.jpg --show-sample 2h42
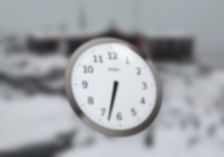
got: 6h33
